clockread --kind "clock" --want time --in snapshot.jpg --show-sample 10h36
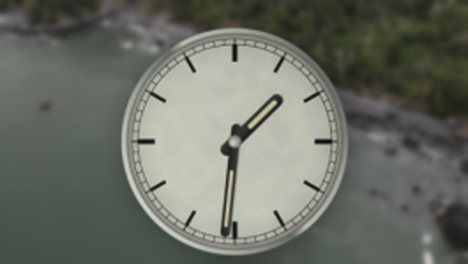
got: 1h31
